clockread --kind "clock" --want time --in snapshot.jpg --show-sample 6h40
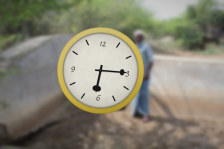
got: 6h15
